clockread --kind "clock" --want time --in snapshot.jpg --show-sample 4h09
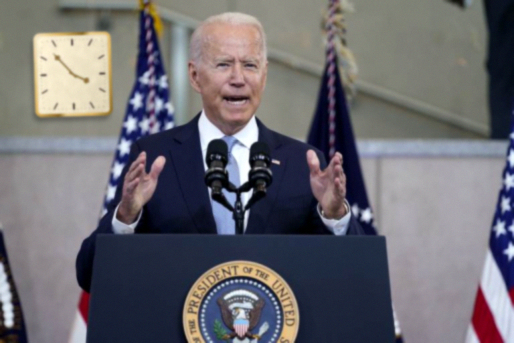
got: 3h53
